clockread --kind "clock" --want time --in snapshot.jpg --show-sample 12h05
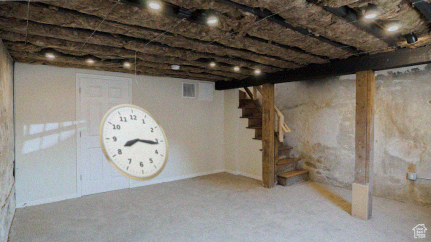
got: 8h16
